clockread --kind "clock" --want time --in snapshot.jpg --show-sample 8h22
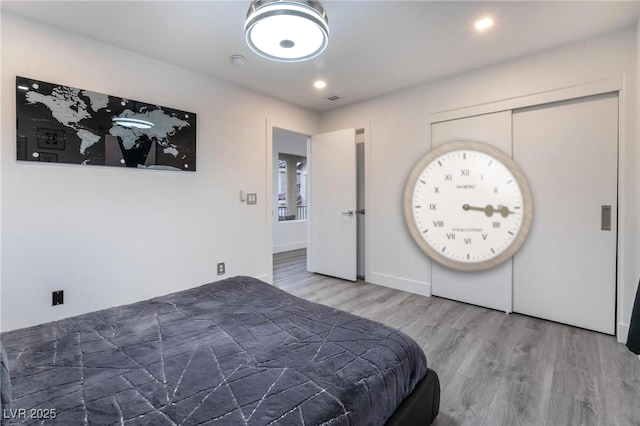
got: 3h16
